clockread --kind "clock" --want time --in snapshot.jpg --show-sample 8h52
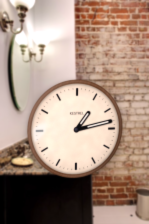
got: 1h13
